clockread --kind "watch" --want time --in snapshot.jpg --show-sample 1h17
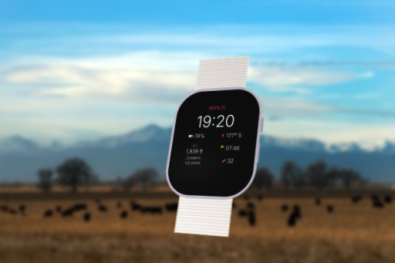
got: 19h20
